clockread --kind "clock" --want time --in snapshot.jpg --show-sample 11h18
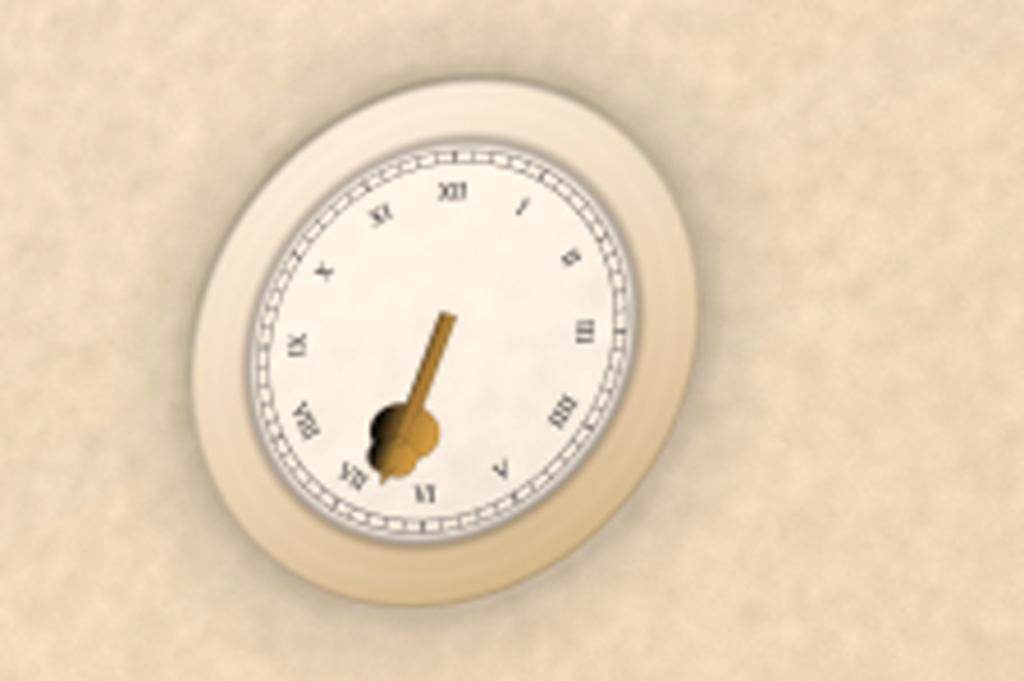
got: 6h33
